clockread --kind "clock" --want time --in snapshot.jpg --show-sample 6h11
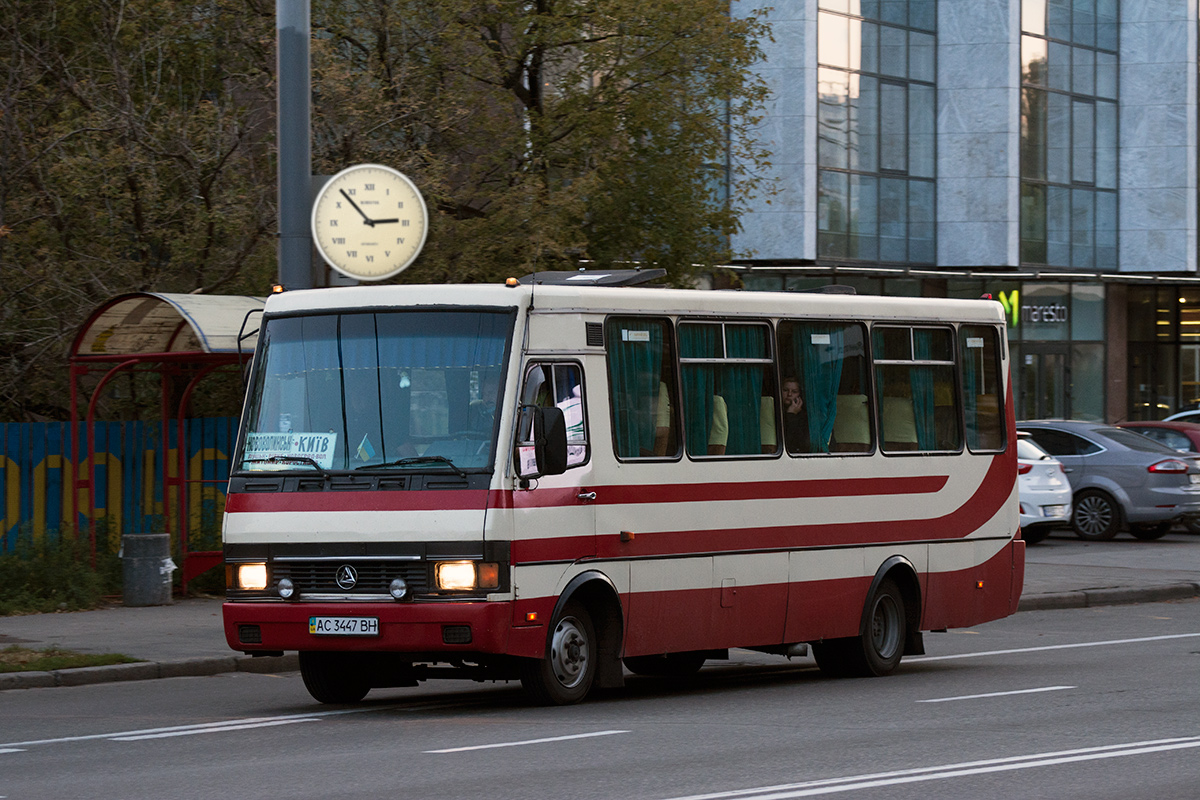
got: 2h53
